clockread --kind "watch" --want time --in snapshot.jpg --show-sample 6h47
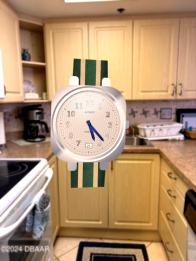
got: 5h23
